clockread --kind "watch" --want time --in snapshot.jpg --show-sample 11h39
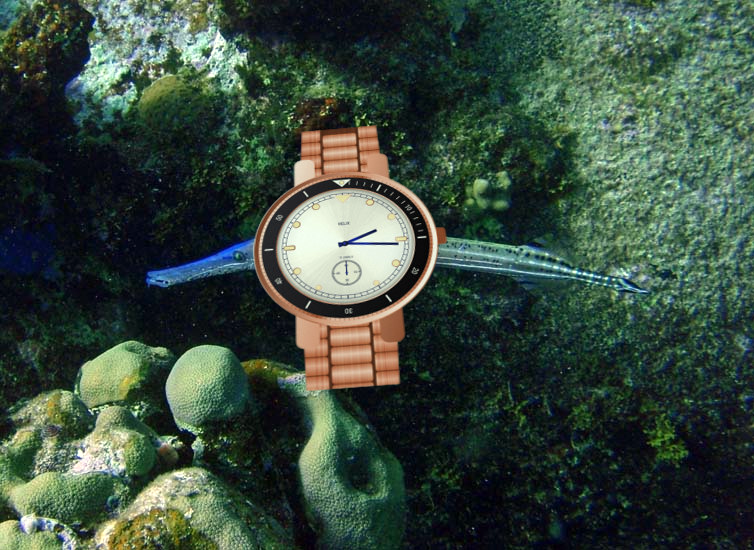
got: 2h16
